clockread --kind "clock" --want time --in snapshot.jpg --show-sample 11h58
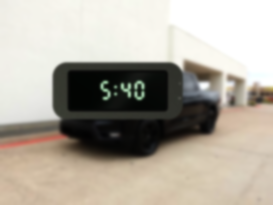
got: 5h40
